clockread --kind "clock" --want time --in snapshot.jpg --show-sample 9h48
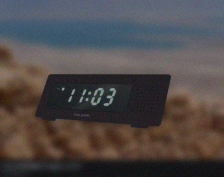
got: 11h03
